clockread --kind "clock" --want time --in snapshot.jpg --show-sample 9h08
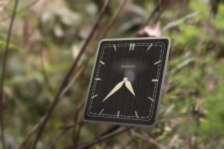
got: 4h37
